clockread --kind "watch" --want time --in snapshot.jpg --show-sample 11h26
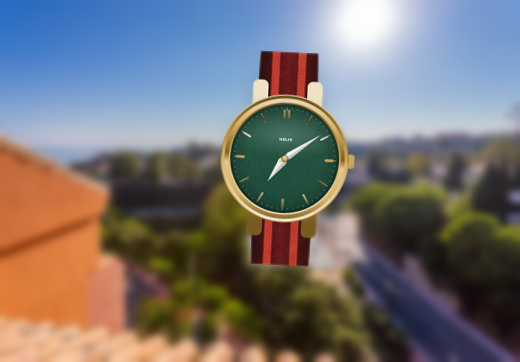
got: 7h09
